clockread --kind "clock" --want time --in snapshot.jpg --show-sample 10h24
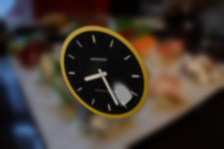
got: 8h27
